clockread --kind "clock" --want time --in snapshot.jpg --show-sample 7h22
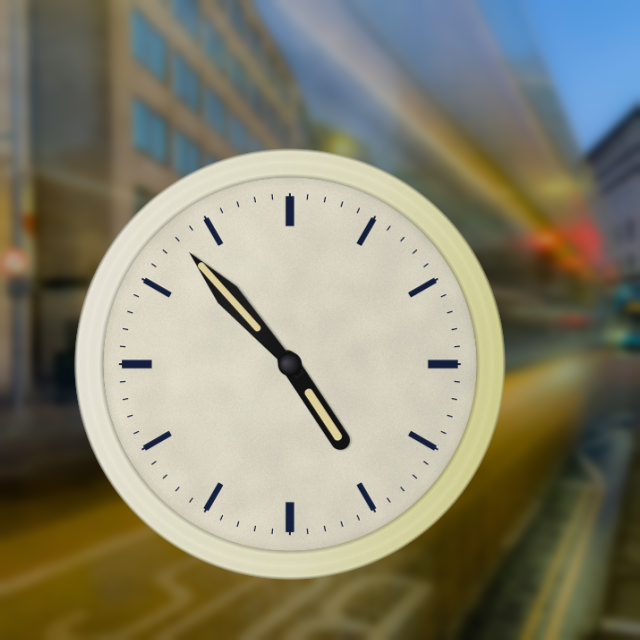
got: 4h53
